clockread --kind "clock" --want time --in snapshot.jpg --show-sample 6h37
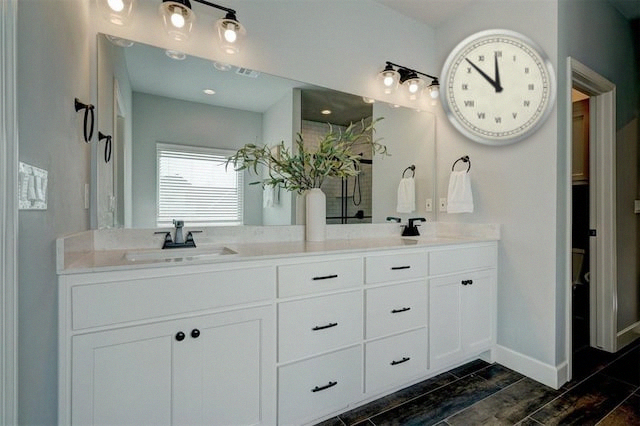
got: 11h52
